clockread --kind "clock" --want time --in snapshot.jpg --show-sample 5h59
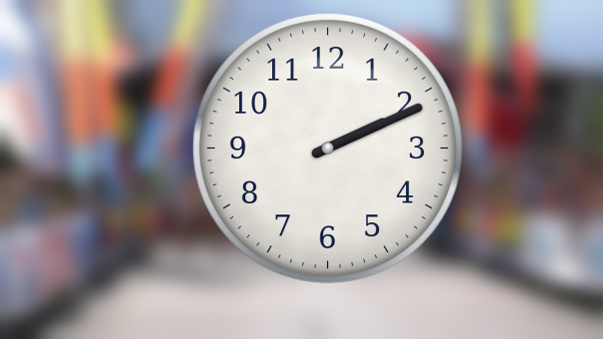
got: 2h11
